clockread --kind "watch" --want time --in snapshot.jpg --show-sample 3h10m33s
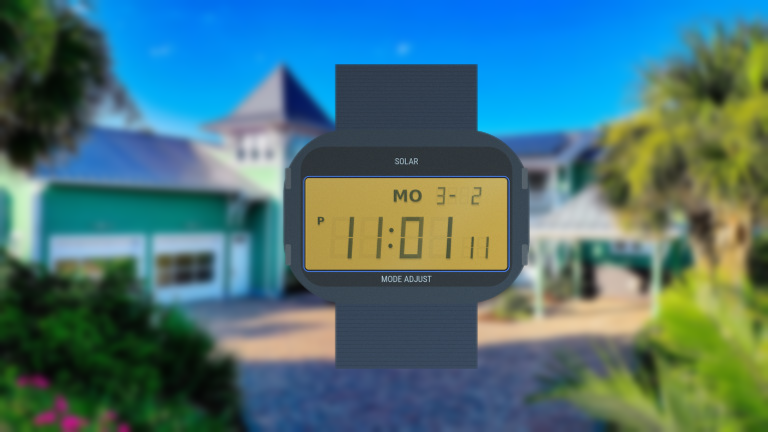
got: 11h01m11s
